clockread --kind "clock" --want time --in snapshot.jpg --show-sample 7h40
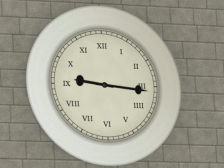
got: 9h16
